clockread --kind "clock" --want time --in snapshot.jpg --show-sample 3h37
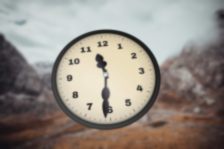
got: 11h31
